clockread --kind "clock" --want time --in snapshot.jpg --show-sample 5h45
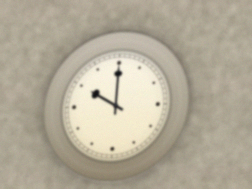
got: 10h00
